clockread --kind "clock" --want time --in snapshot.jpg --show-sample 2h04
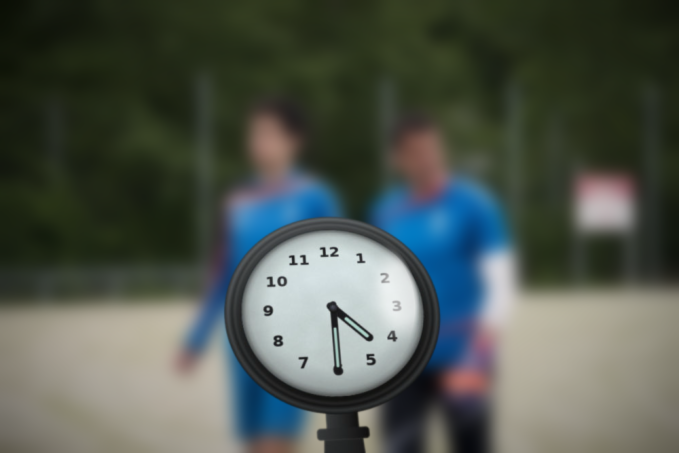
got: 4h30
